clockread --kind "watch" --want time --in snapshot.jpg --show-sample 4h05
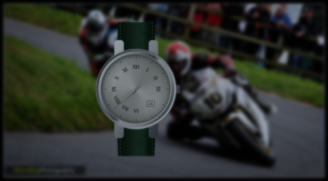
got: 7h38
